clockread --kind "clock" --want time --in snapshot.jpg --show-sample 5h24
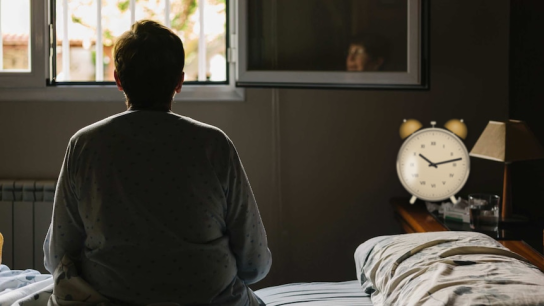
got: 10h13
